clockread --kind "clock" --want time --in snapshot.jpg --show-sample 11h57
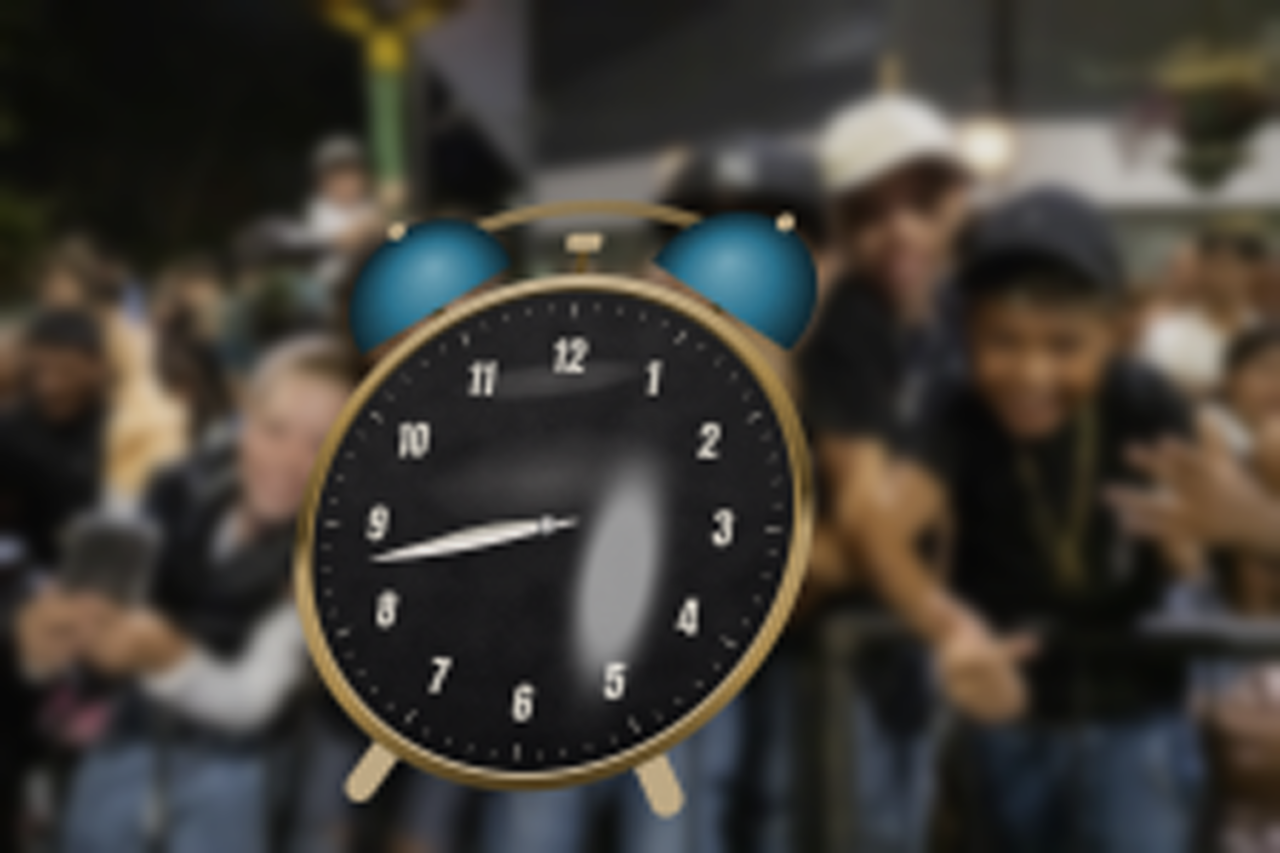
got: 8h43
